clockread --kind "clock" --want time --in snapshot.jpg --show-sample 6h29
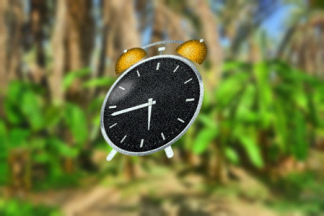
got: 5h43
